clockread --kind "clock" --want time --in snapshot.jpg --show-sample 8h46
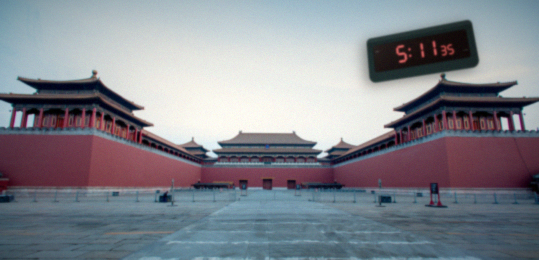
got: 5h11
